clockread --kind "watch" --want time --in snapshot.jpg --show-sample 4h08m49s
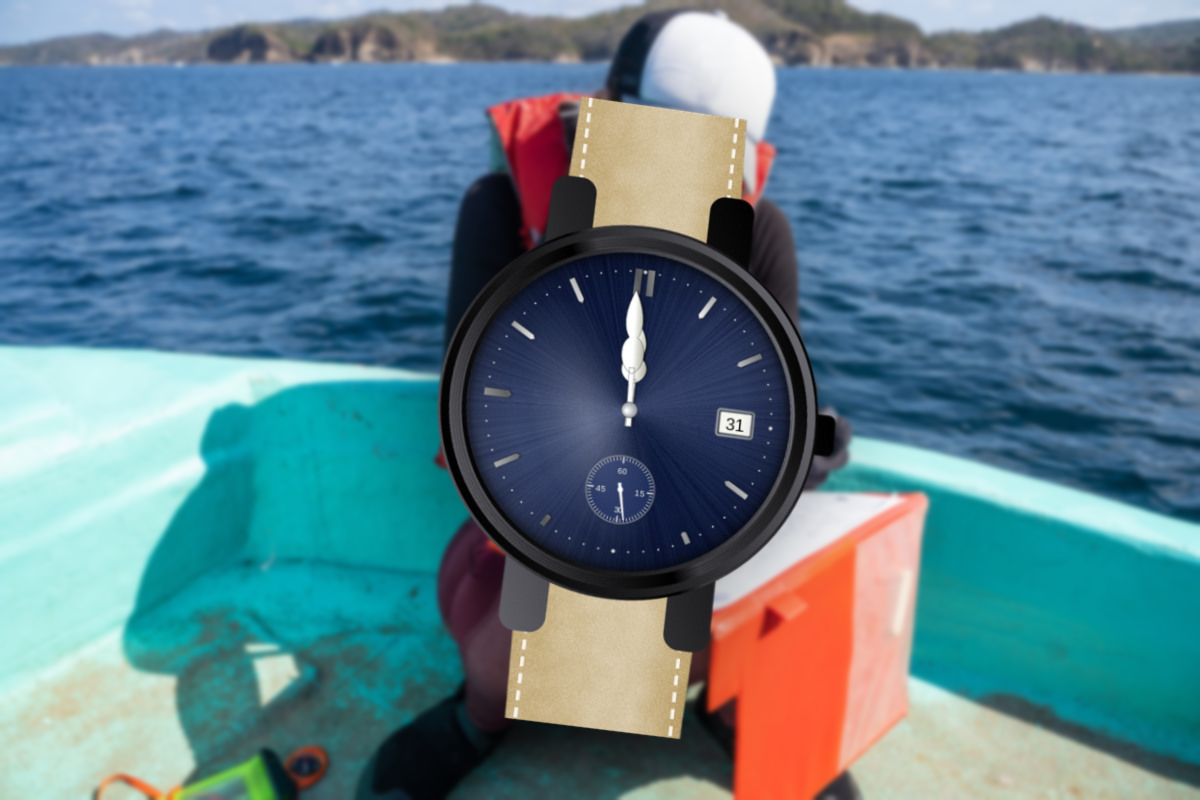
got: 11h59m28s
